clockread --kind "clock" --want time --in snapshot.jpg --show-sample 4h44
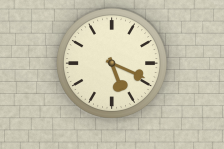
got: 5h19
